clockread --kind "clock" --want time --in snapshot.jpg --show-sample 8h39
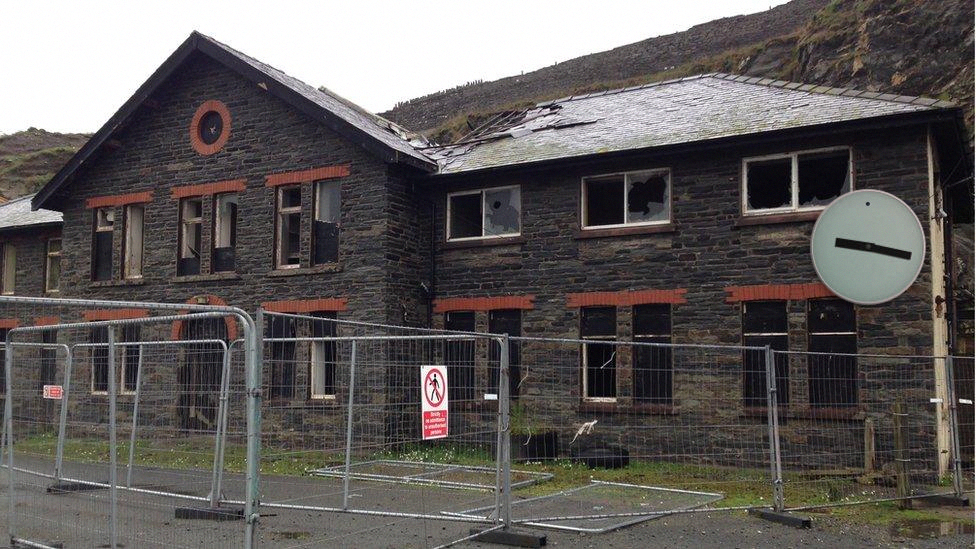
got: 9h17
